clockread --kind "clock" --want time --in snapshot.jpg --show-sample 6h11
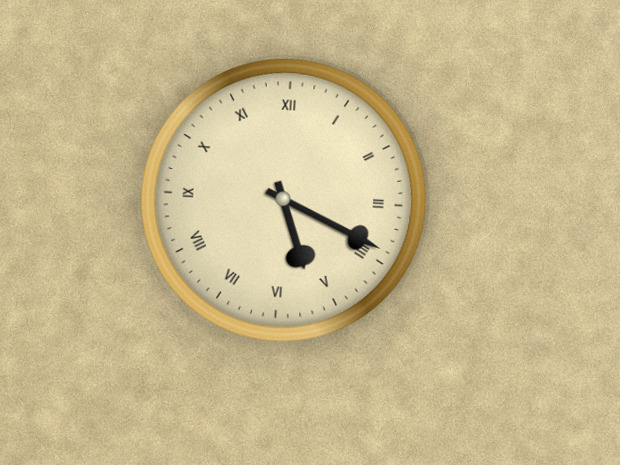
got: 5h19
